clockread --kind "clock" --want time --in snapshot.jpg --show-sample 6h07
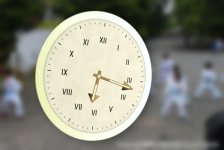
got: 6h17
